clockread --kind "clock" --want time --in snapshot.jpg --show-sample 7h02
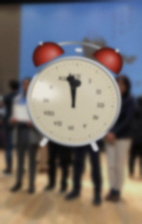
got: 11h58
